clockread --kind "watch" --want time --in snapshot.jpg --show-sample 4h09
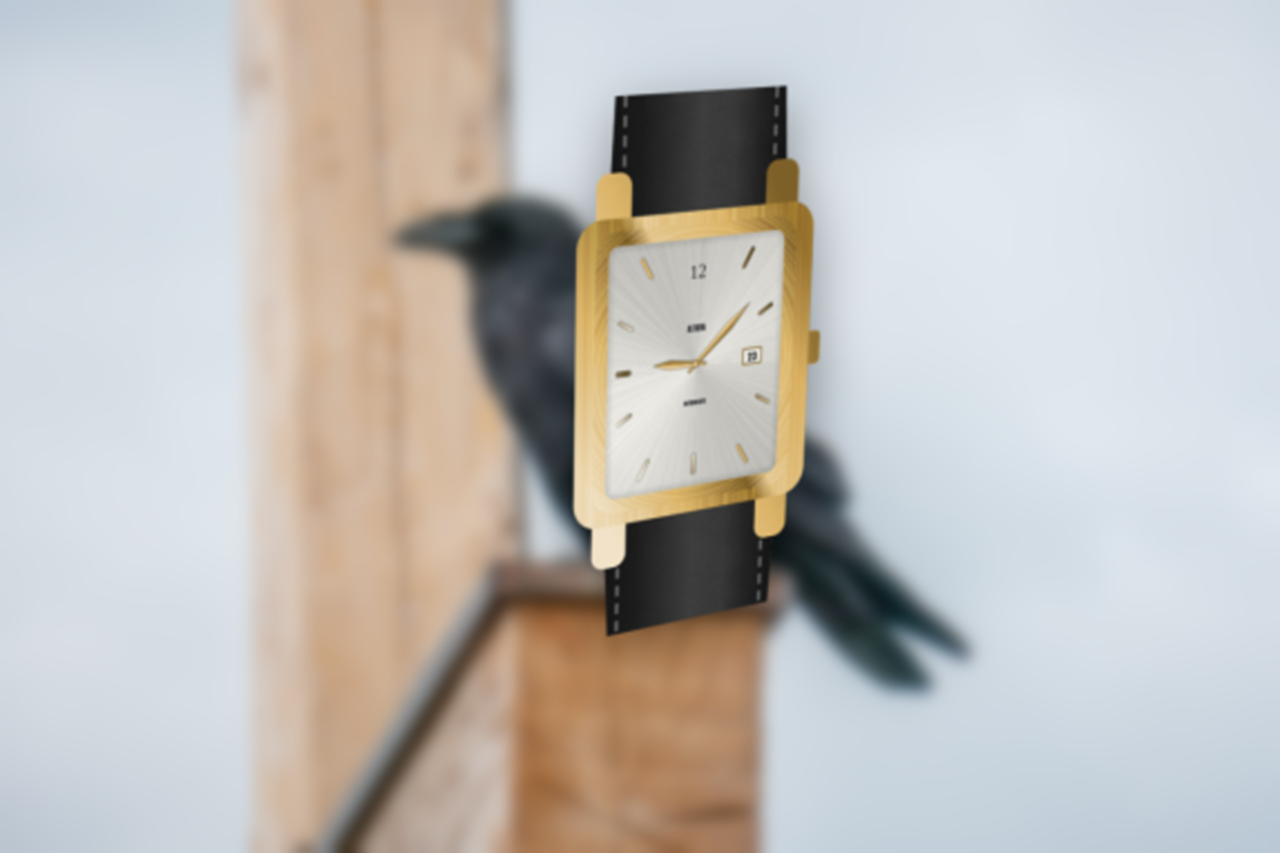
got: 9h08
